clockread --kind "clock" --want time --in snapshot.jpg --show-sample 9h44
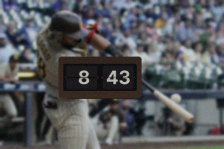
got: 8h43
